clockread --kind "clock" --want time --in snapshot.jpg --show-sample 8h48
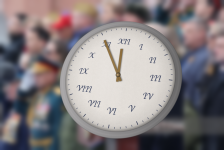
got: 11h55
